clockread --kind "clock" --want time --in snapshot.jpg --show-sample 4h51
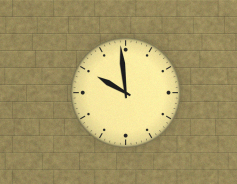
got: 9h59
